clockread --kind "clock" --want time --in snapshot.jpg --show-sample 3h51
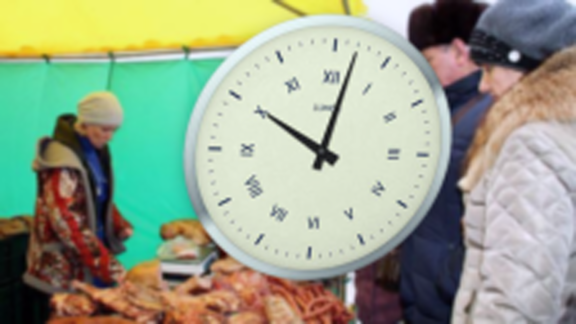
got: 10h02
